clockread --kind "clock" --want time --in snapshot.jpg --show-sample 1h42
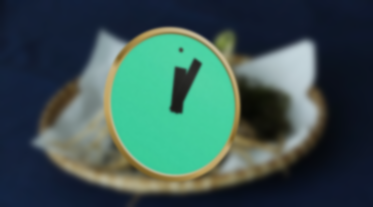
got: 12h04
